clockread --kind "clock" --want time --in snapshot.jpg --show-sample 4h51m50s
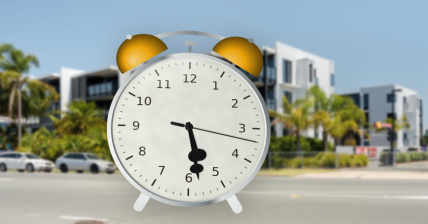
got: 5h28m17s
